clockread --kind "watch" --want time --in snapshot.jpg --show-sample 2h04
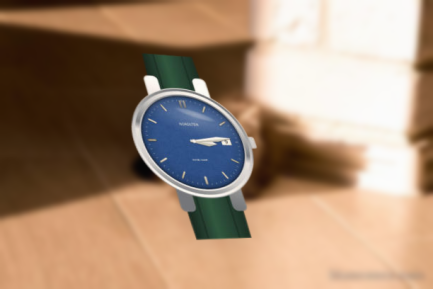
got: 3h14
